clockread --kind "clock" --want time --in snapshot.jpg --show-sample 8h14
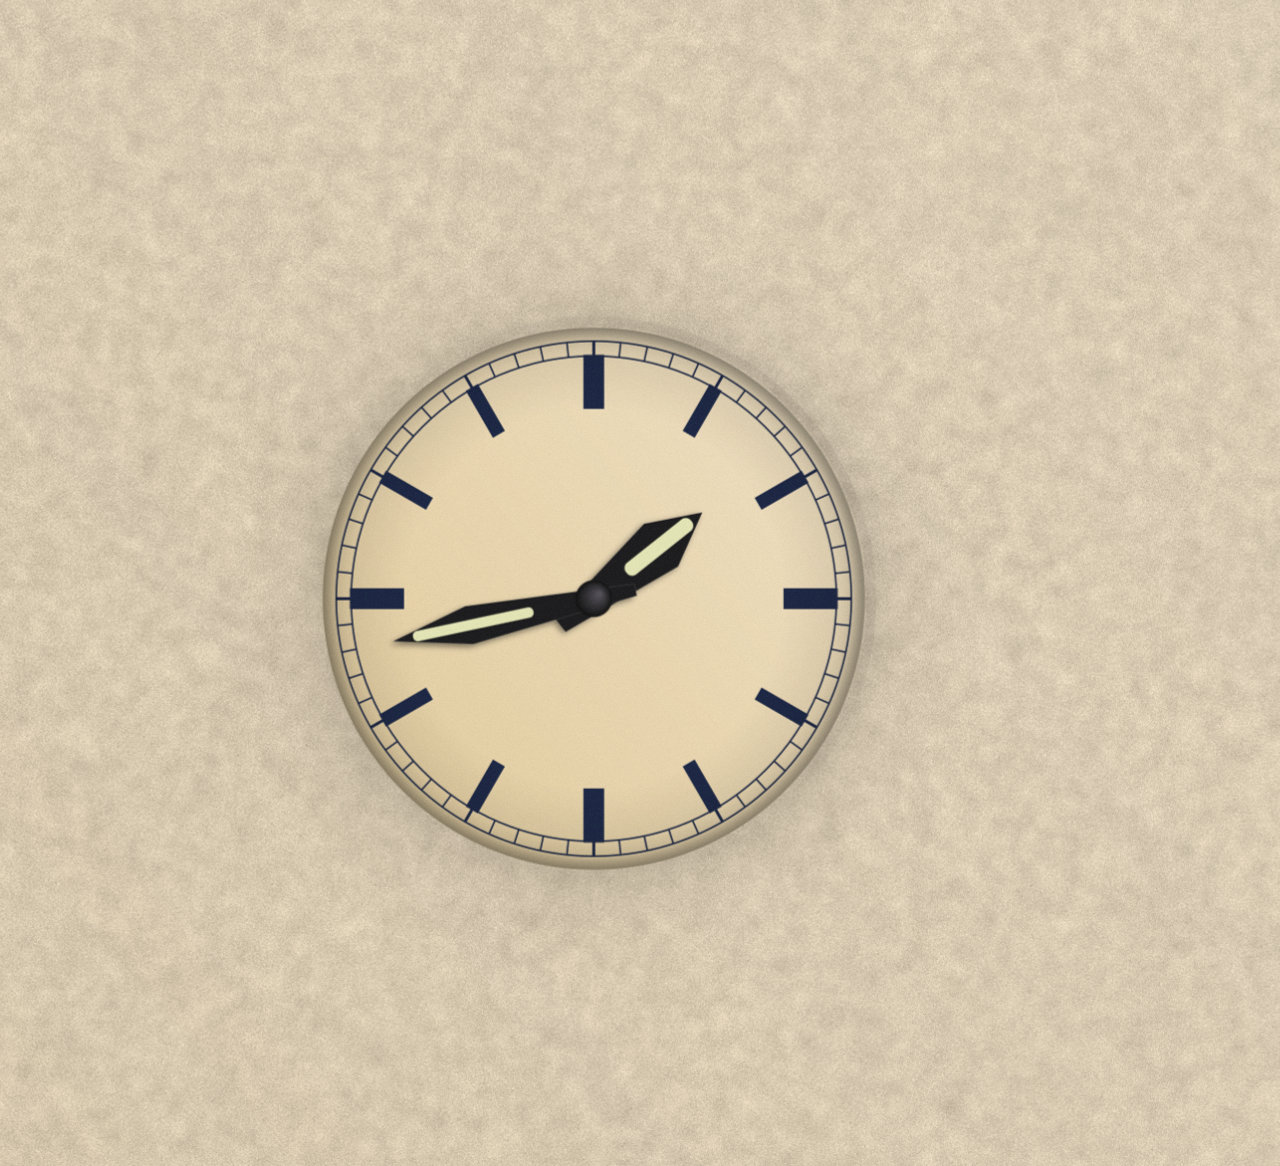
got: 1h43
